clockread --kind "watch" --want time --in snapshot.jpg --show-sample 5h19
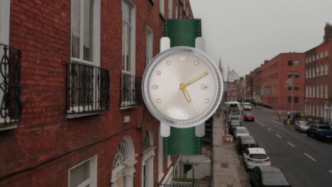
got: 5h10
